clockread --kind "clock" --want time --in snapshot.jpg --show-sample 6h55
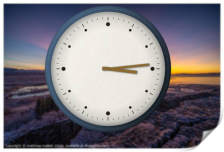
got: 3h14
